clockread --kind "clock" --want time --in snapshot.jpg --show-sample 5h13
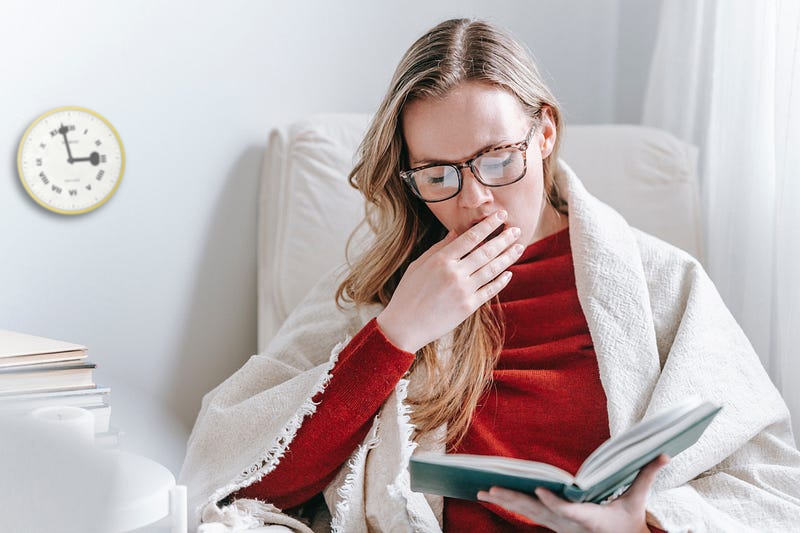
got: 2h58
